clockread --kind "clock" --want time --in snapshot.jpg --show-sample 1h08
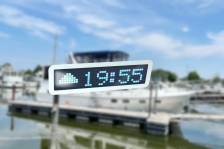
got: 19h55
